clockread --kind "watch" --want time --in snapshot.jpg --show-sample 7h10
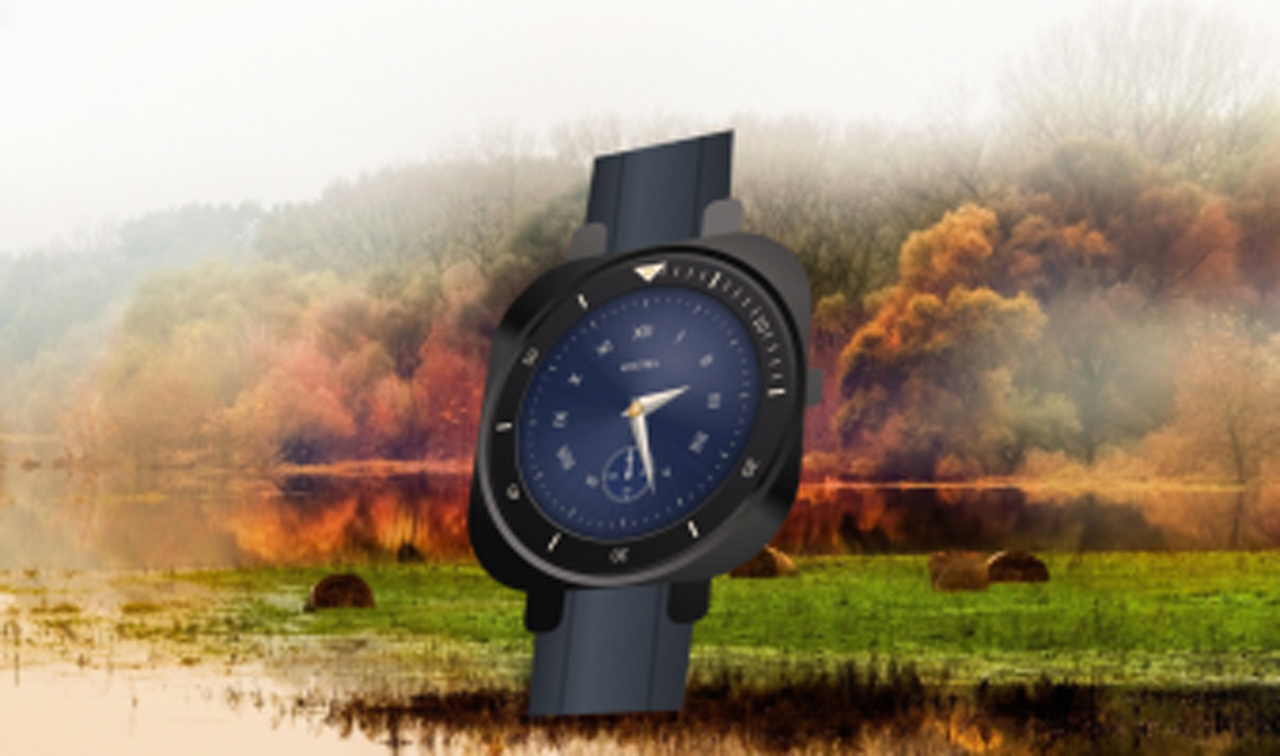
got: 2h27
